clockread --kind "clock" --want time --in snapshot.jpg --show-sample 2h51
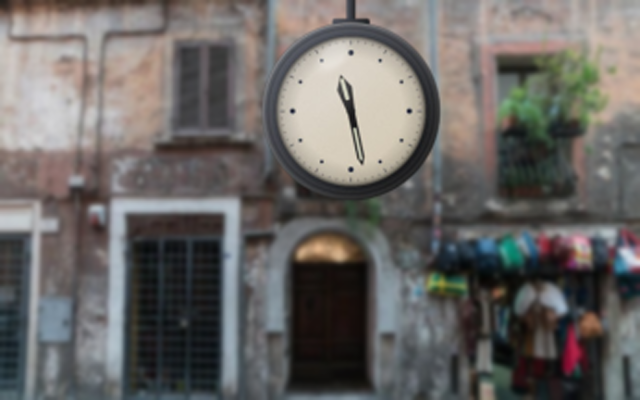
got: 11h28
